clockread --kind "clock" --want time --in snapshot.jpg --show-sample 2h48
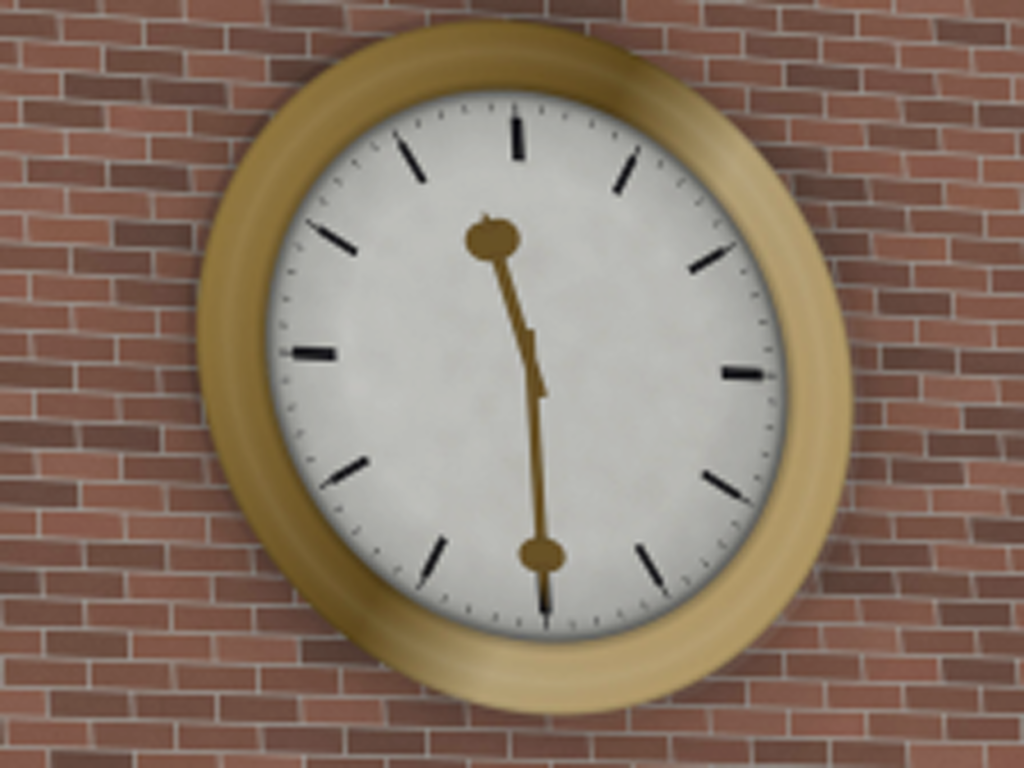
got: 11h30
